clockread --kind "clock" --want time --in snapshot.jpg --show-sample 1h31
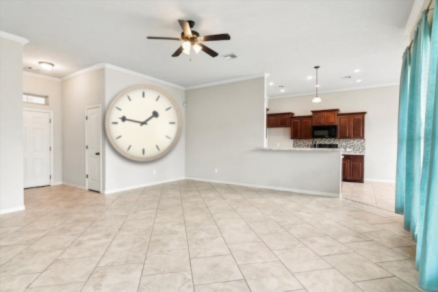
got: 1h47
